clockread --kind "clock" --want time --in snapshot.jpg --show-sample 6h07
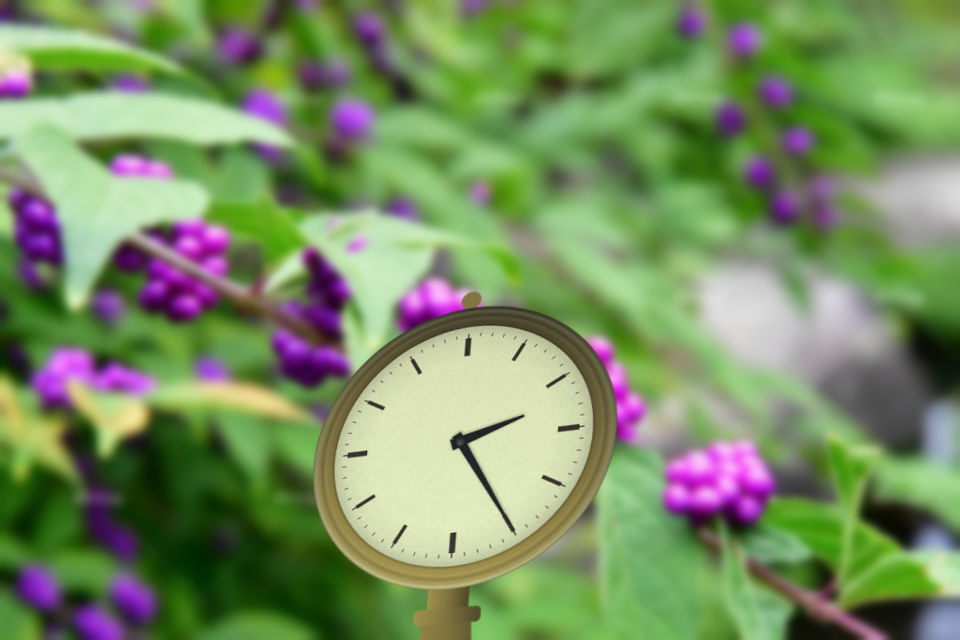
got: 2h25
